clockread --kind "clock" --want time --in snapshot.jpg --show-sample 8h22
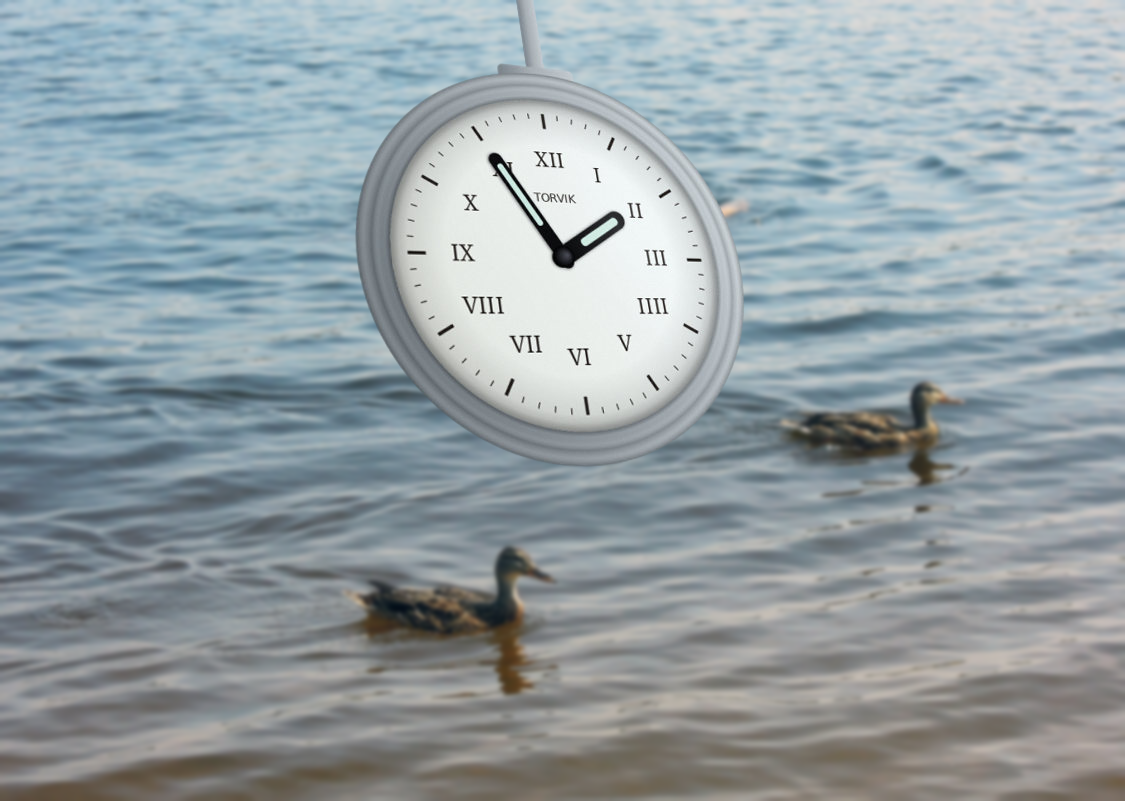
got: 1h55
